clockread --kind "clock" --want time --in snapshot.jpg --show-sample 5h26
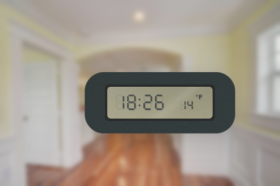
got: 18h26
